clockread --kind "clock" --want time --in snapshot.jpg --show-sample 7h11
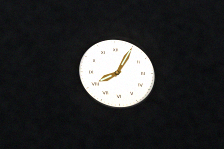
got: 8h05
